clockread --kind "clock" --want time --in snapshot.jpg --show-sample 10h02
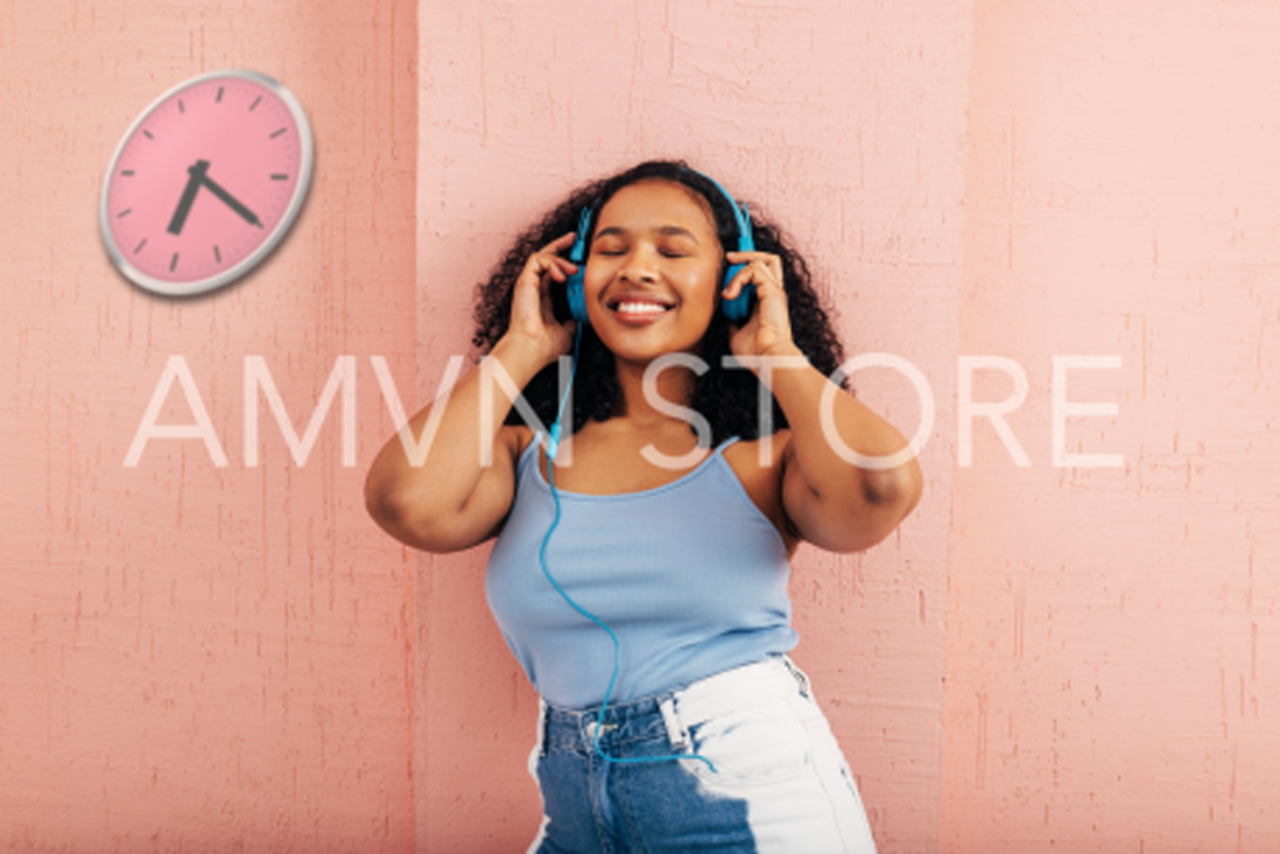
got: 6h20
